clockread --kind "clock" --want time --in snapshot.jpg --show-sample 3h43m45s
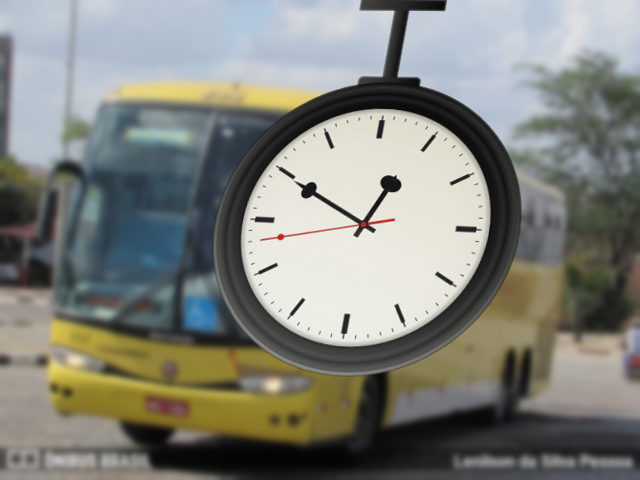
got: 12h49m43s
